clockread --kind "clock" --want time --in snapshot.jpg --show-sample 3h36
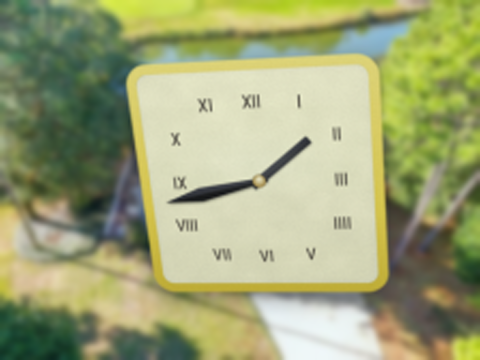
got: 1h43
